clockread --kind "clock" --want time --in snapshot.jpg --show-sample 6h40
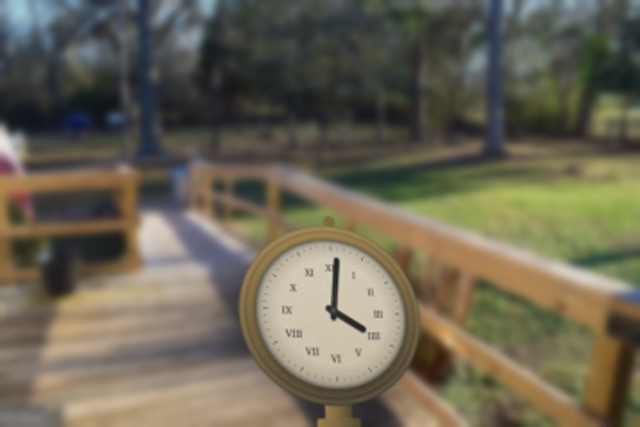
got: 4h01
